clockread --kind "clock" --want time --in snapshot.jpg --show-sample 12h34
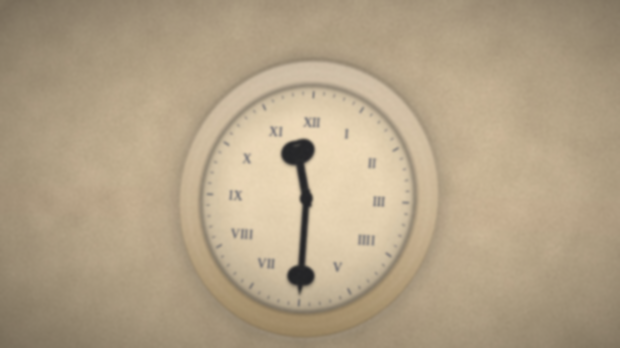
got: 11h30
